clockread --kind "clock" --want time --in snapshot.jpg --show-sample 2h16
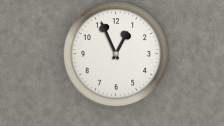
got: 12h56
